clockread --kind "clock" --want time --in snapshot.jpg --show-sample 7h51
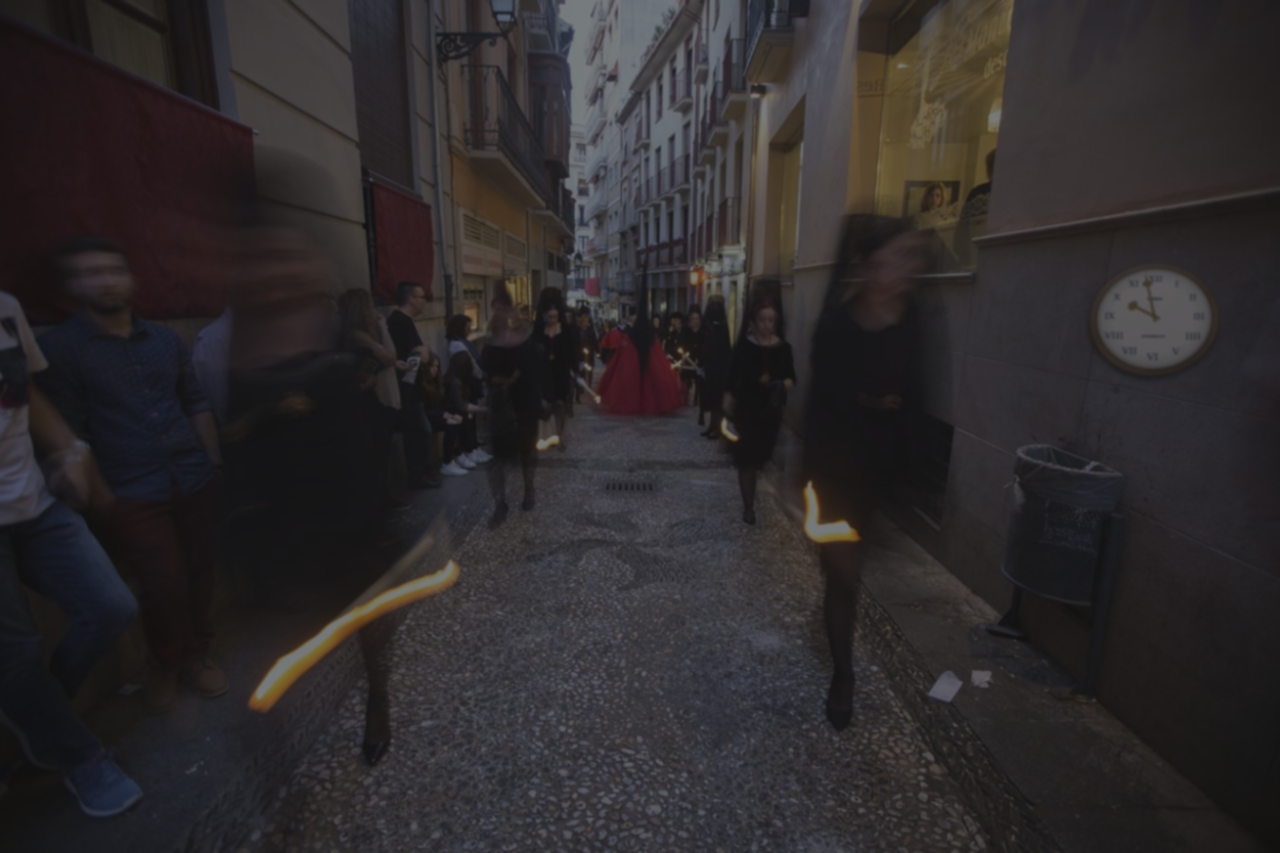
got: 9h58
